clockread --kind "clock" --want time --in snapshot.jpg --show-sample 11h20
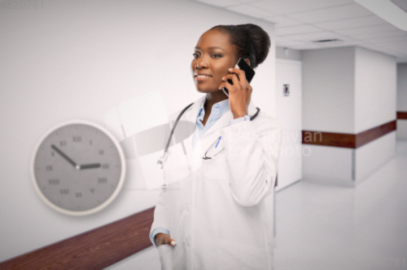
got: 2h52
